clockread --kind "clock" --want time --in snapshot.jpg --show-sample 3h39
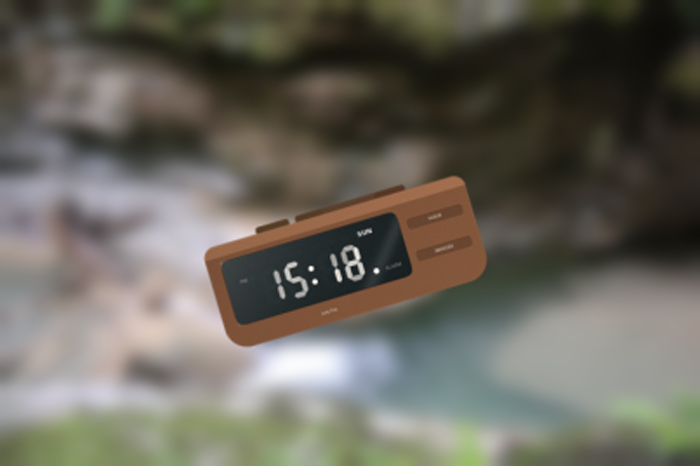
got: 15h18
